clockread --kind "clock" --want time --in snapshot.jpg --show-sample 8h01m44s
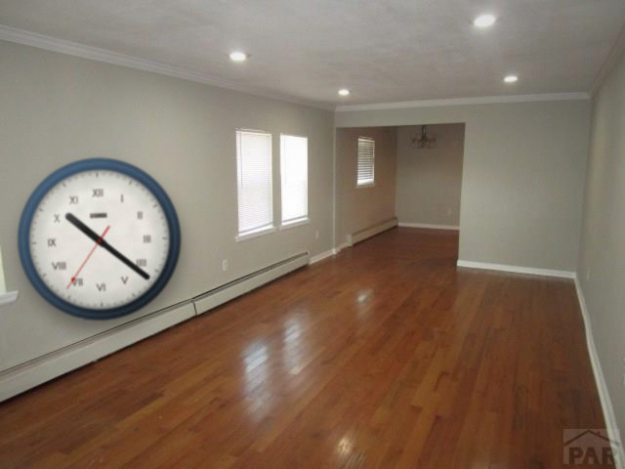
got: 10h21m36s
